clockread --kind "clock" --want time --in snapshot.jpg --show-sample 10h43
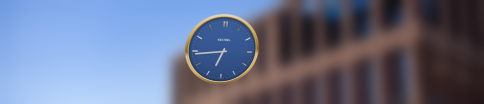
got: 6h44
